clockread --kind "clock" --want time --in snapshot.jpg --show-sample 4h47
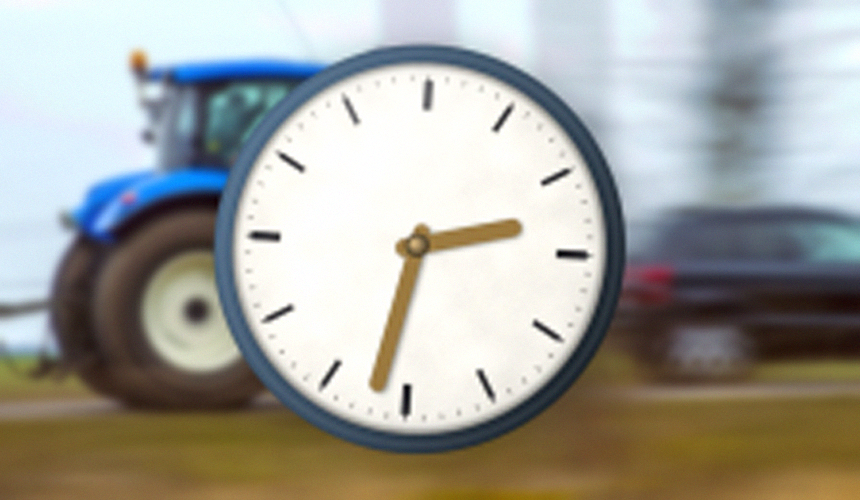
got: 2h32
